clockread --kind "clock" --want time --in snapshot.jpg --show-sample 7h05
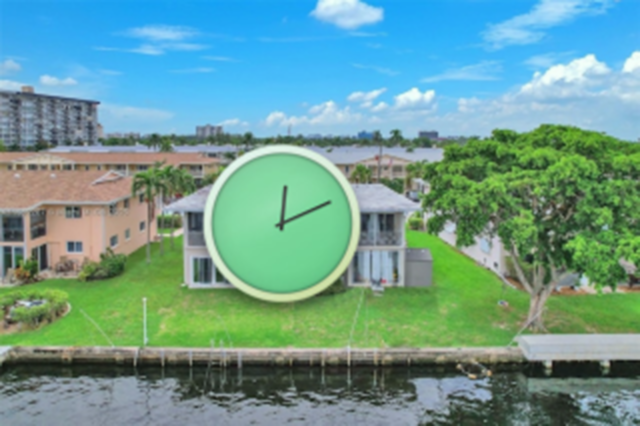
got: 12h11
